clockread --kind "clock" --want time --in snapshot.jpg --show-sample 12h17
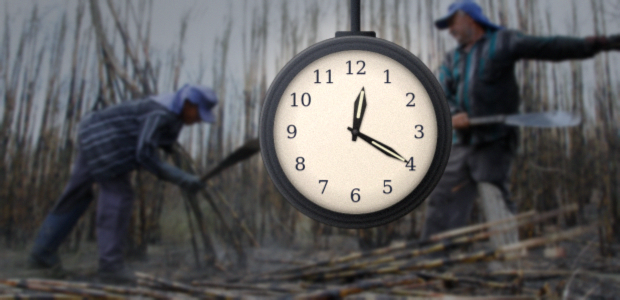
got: 12h20
